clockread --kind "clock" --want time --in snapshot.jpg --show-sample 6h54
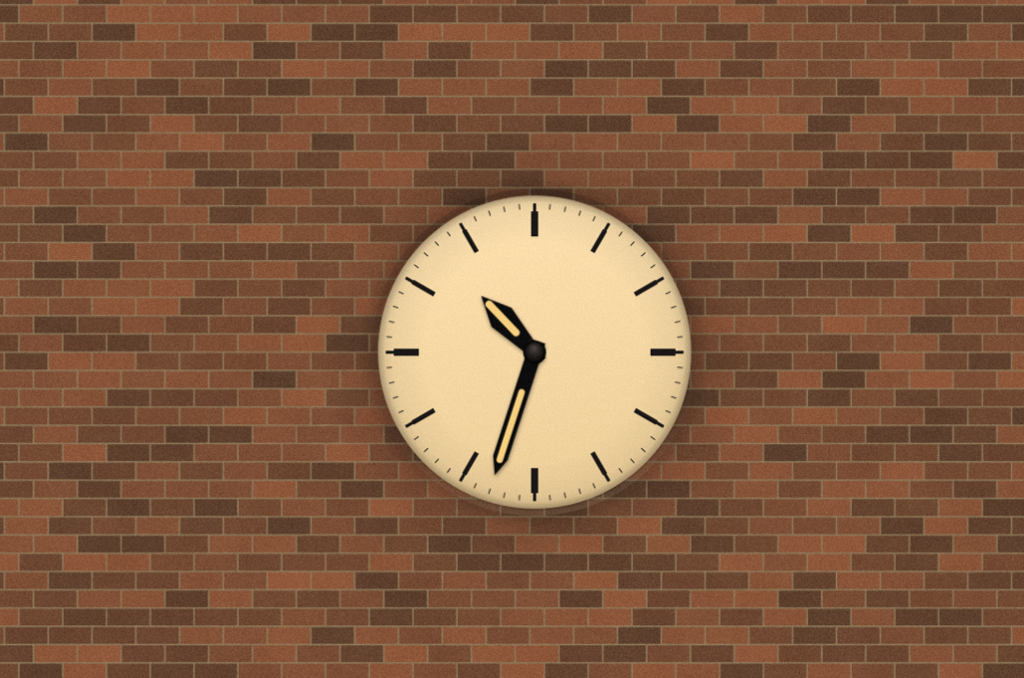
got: 10h33
